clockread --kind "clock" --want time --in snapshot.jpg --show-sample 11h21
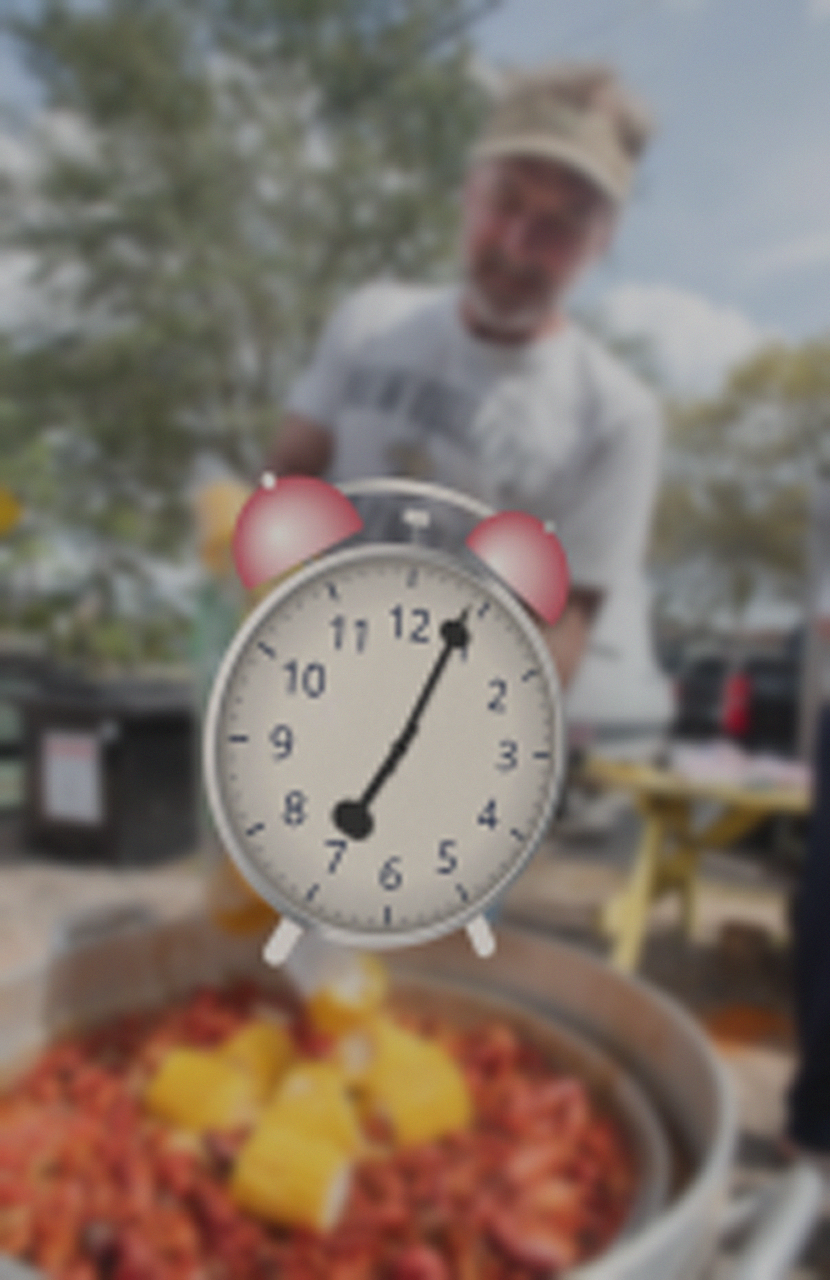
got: 7h04
